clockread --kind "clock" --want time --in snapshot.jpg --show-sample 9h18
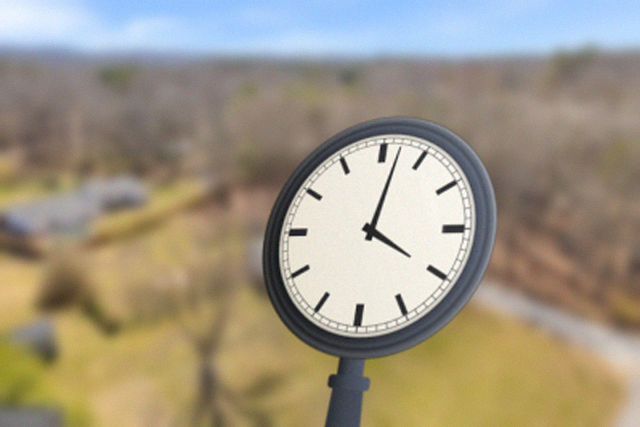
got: 4h02
